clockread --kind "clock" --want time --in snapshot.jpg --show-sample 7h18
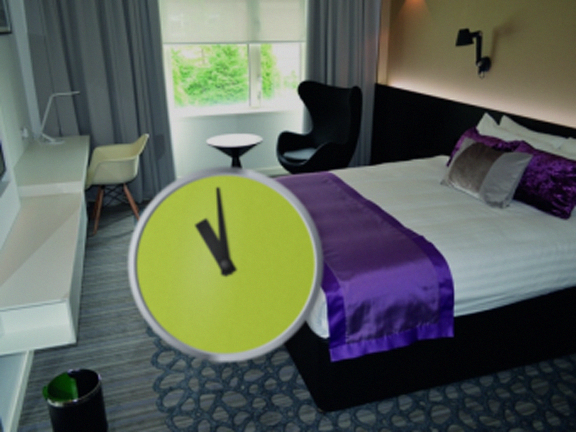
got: 10h59
